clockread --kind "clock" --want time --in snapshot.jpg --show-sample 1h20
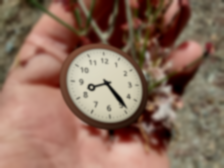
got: 8h24
